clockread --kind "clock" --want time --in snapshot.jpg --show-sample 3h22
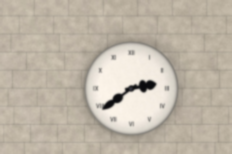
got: 2h39
